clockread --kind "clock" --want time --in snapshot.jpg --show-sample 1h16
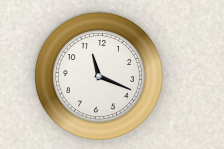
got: 11h18
